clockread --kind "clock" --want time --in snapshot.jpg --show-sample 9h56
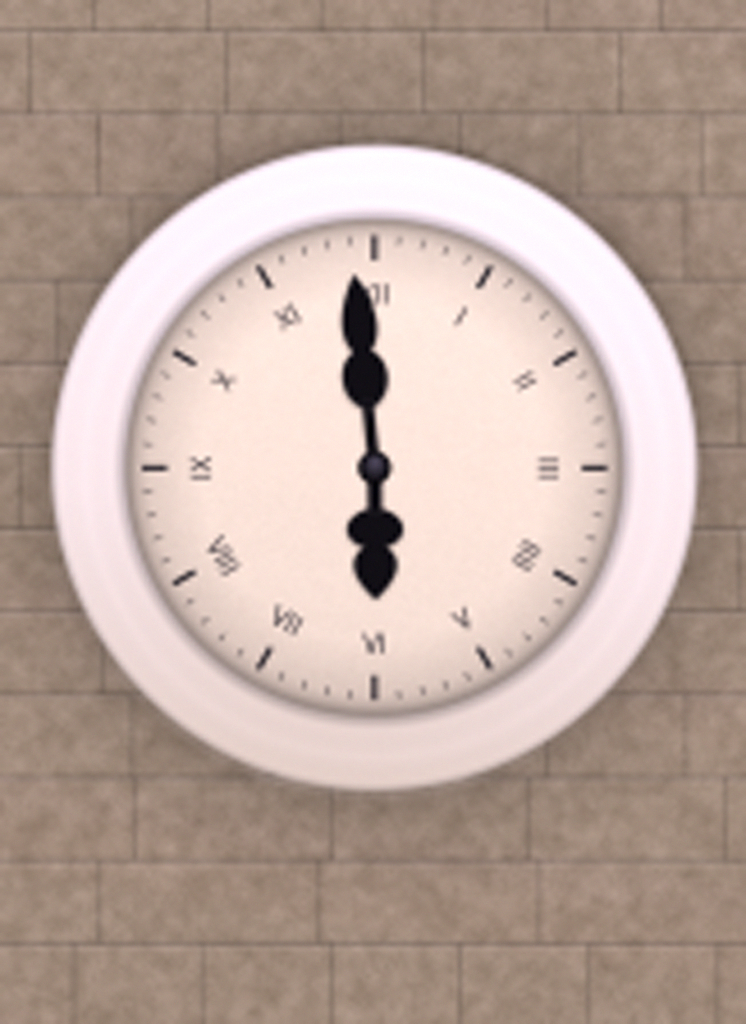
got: 5h59
